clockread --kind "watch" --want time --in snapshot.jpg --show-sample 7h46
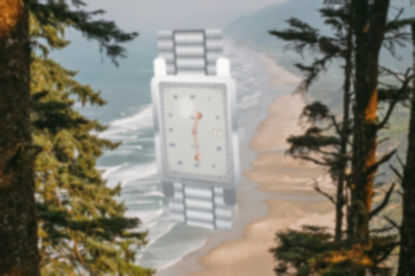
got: 12h29
